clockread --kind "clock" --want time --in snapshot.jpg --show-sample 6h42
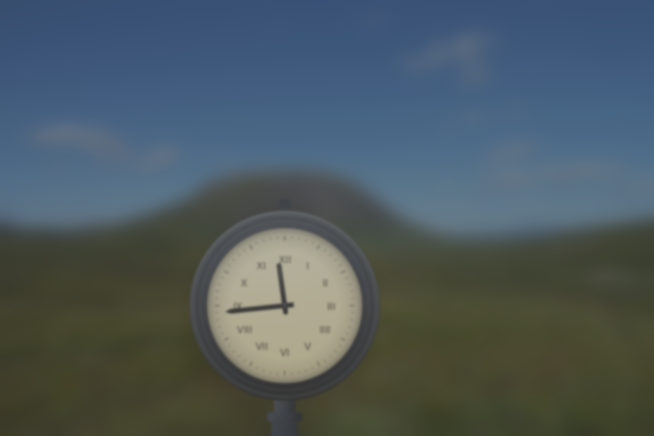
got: 11h44
